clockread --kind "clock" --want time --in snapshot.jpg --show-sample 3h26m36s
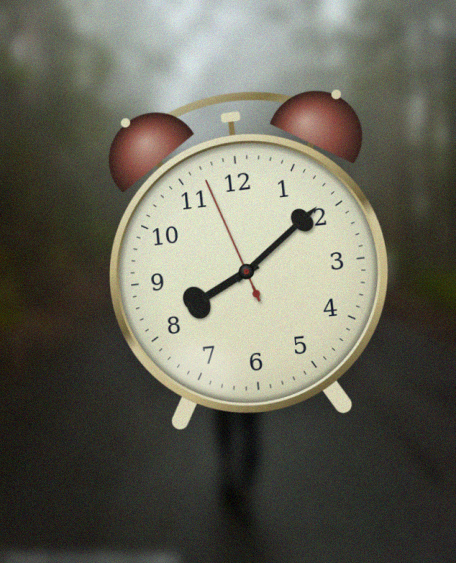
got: 8h08m57s
